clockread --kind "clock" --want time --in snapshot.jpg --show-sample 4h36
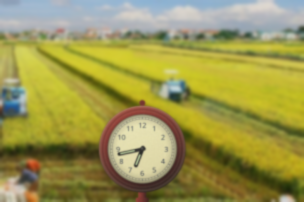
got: 6h43
